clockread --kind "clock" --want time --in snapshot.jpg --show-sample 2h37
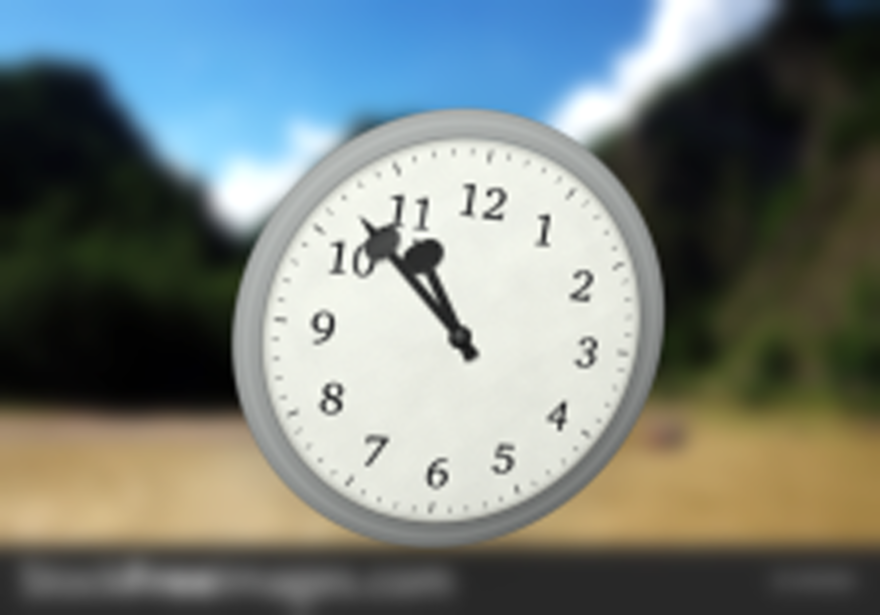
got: 10h52
